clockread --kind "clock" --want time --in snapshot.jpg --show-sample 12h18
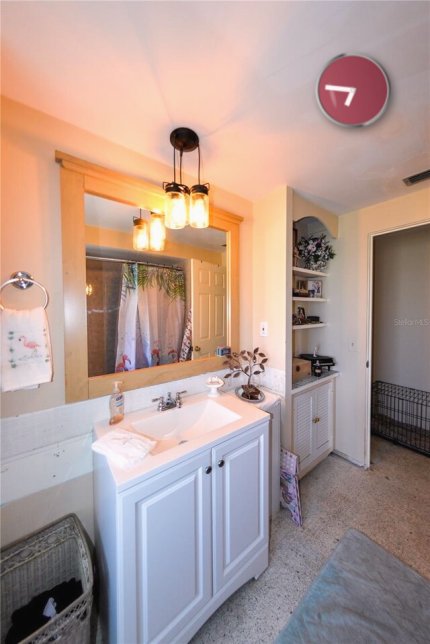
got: 6h46
